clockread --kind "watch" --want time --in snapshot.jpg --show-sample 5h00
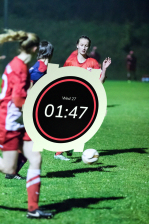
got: 1h47
